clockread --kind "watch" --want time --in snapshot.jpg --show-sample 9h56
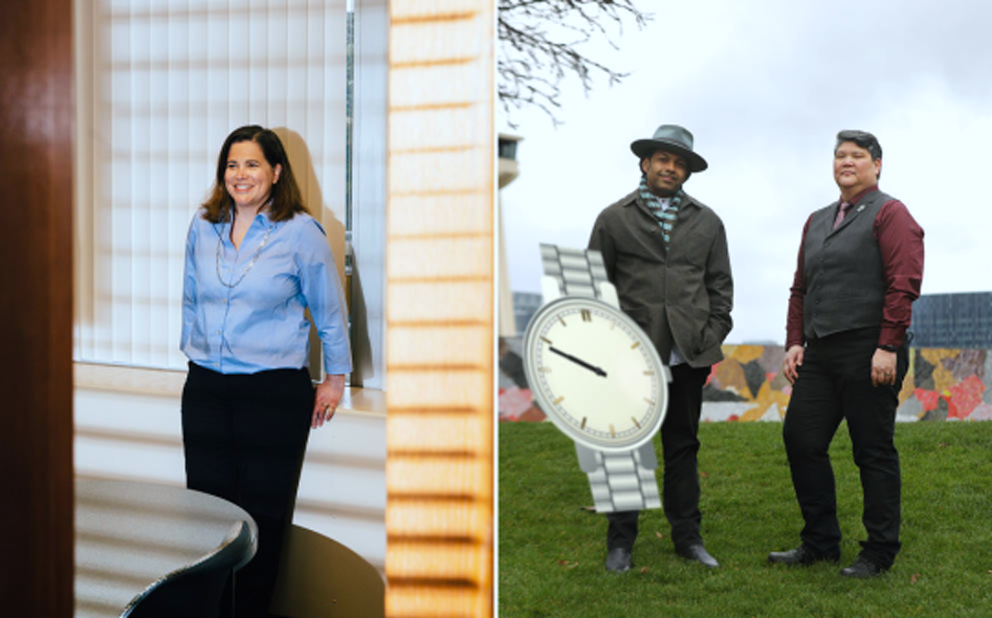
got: 9h49
